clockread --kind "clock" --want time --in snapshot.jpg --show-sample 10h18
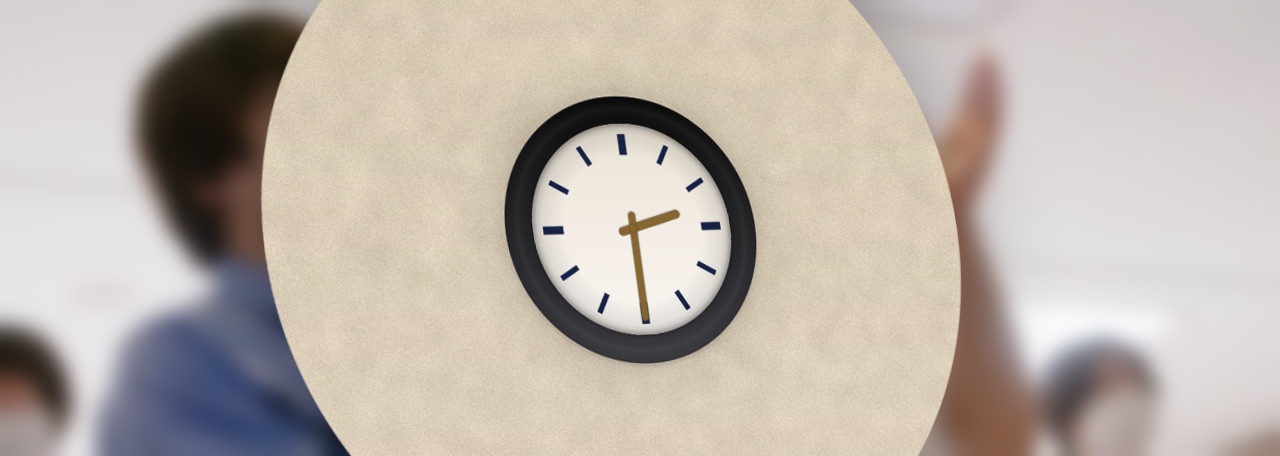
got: 2h30
